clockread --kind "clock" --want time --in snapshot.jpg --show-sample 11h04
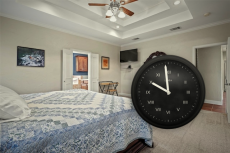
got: 9h59
